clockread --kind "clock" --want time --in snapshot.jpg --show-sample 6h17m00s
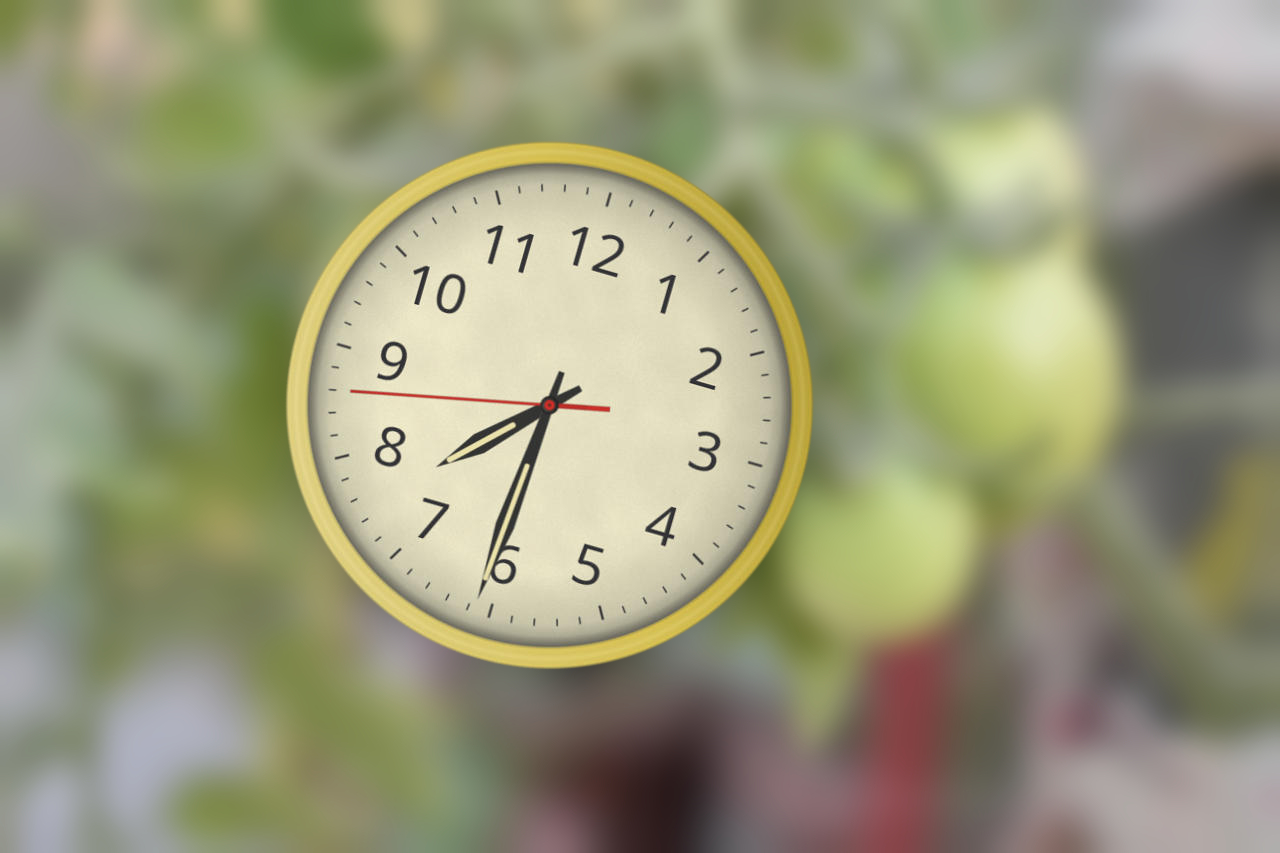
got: 7h30m43s
